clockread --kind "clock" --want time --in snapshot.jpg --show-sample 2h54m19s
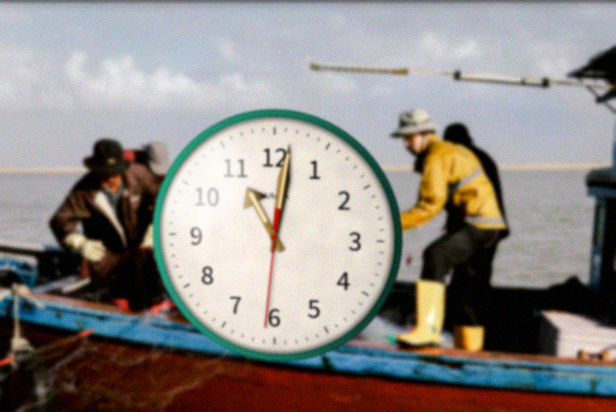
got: 11h01m31s
